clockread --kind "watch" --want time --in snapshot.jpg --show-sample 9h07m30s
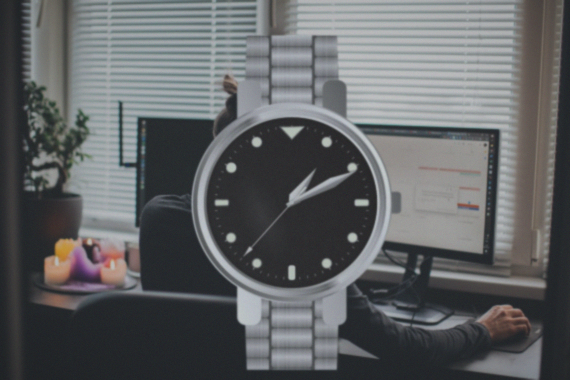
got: 1h10m37s
